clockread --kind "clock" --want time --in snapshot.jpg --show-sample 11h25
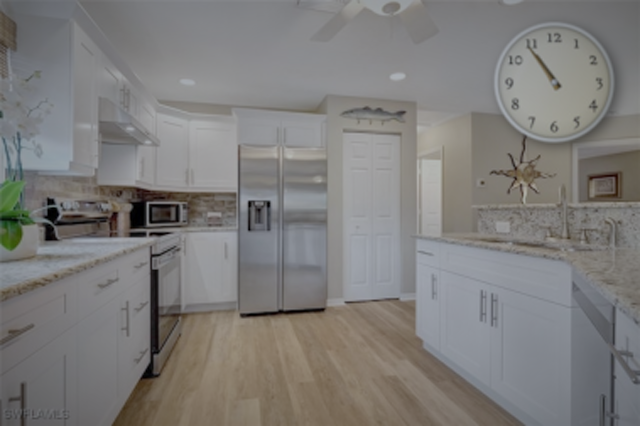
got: 10h54
